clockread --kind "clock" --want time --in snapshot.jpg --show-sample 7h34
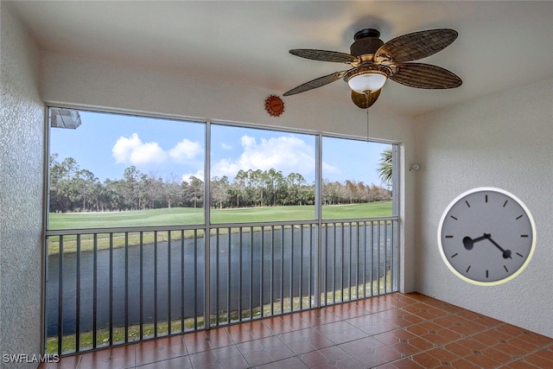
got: 8h22
